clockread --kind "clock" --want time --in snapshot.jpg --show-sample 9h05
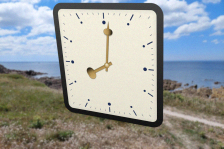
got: 8h01
